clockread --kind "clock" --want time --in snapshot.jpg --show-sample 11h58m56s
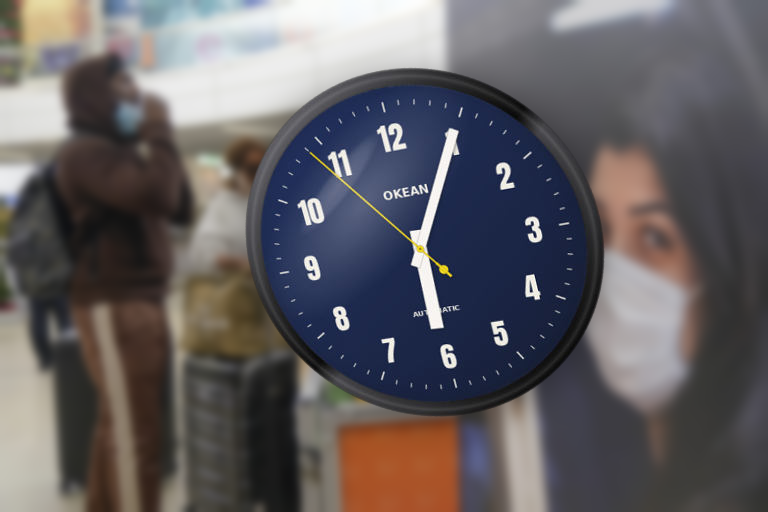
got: 6h04m54s
